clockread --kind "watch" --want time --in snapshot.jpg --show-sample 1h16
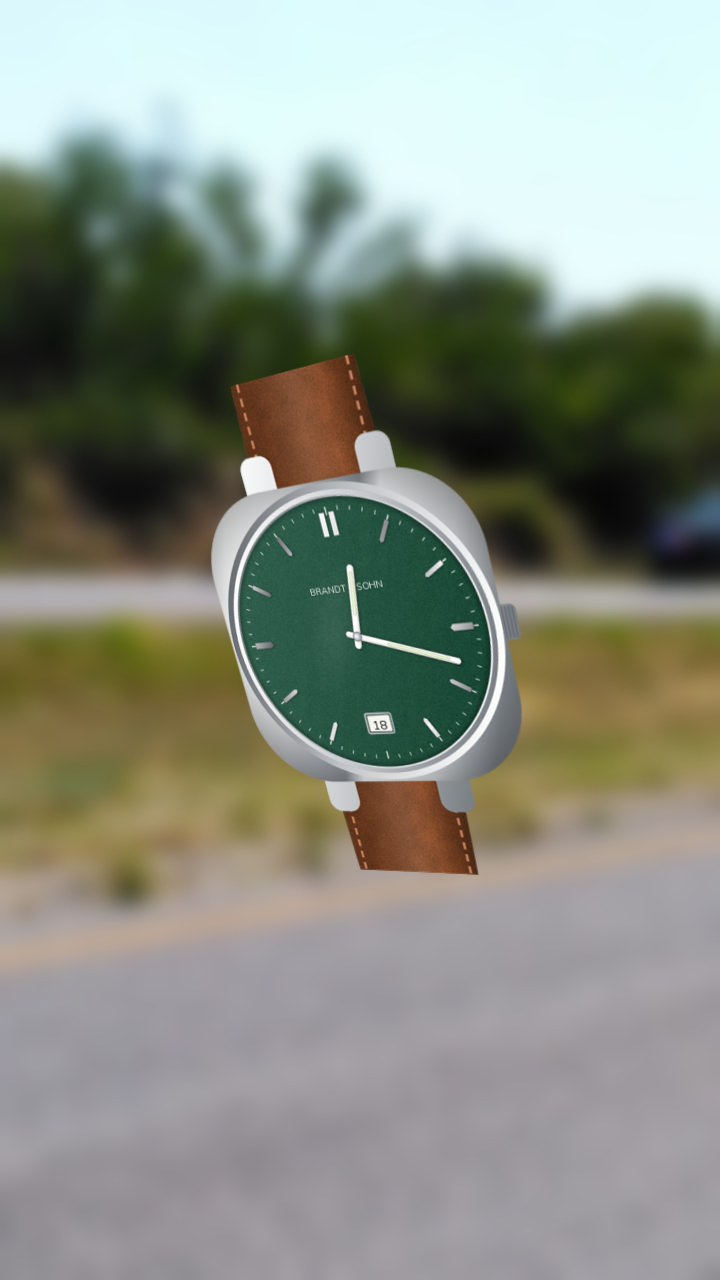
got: 12h18
